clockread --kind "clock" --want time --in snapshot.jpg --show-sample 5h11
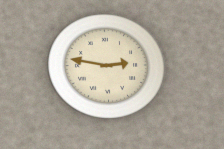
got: 2h47
